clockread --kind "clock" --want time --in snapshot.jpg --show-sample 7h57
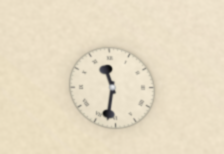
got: 11h32
